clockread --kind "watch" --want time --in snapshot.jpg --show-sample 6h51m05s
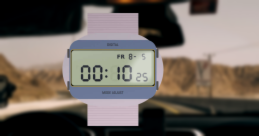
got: 0h10m25s
